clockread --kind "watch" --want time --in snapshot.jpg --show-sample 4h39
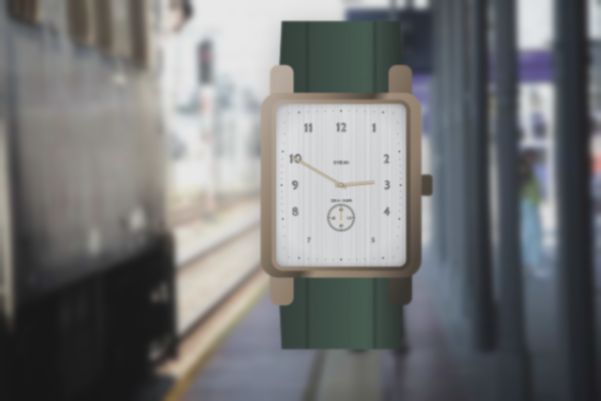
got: 2h50
